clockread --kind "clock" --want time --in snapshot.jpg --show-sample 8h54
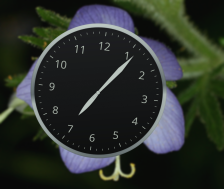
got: 7h06
